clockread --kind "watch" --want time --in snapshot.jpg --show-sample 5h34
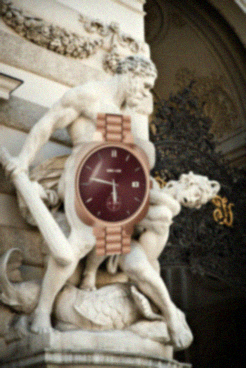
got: 5h47
